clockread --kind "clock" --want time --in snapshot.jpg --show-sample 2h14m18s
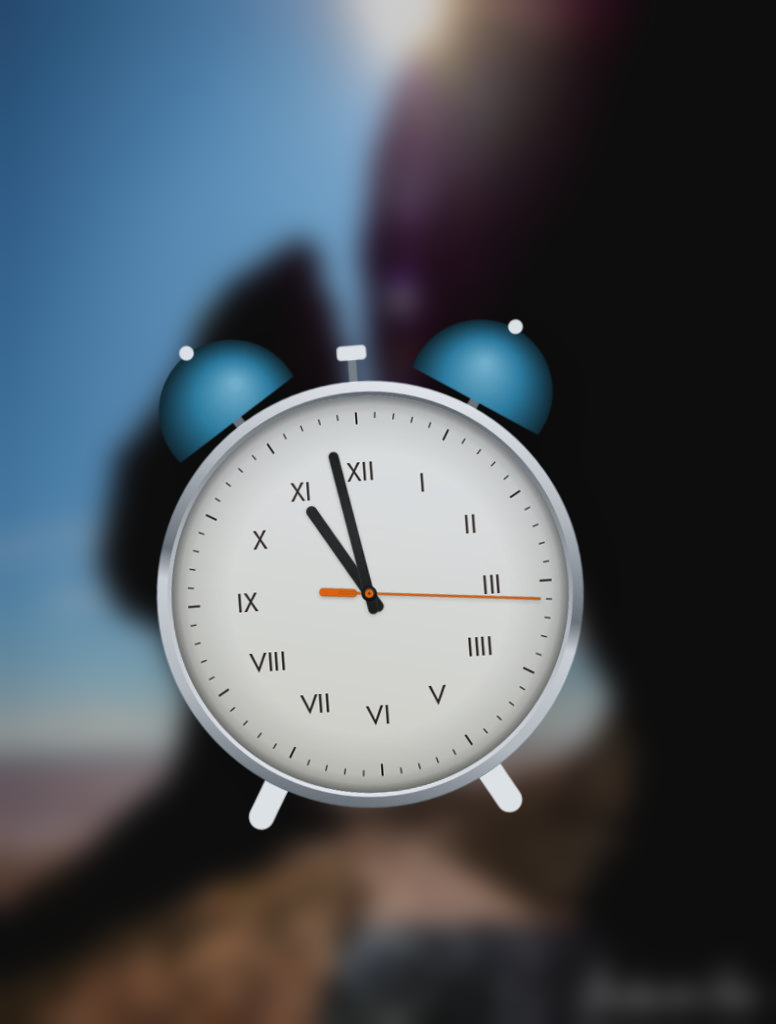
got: 10h58m16s
